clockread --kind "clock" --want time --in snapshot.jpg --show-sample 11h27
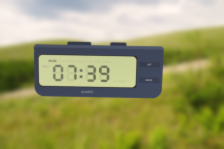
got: 7h39
